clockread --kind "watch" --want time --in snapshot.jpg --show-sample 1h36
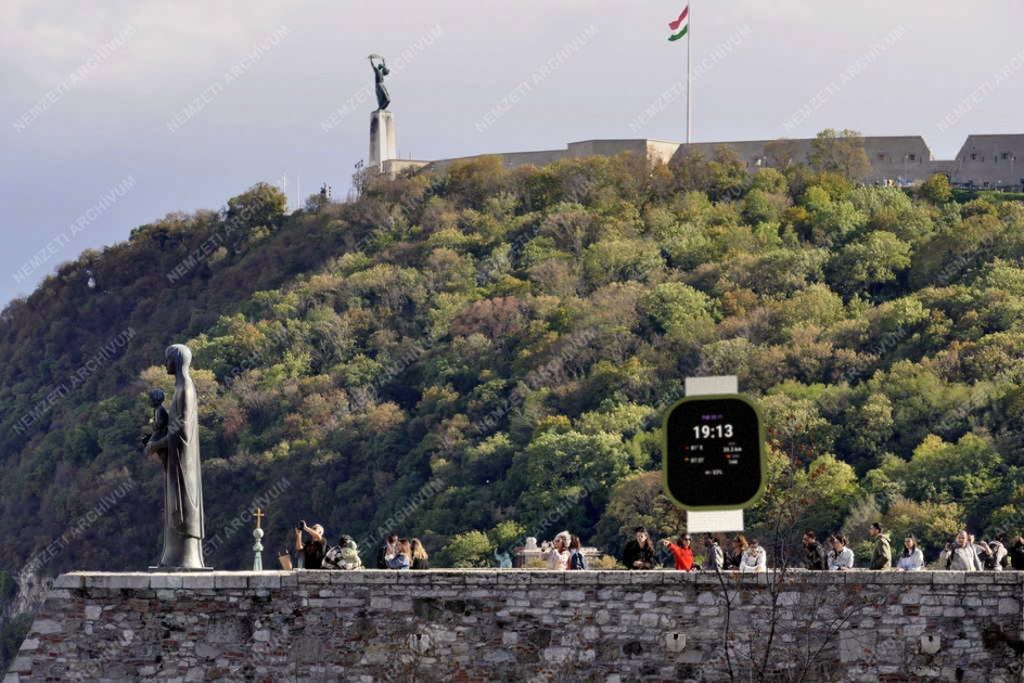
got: 19h13
